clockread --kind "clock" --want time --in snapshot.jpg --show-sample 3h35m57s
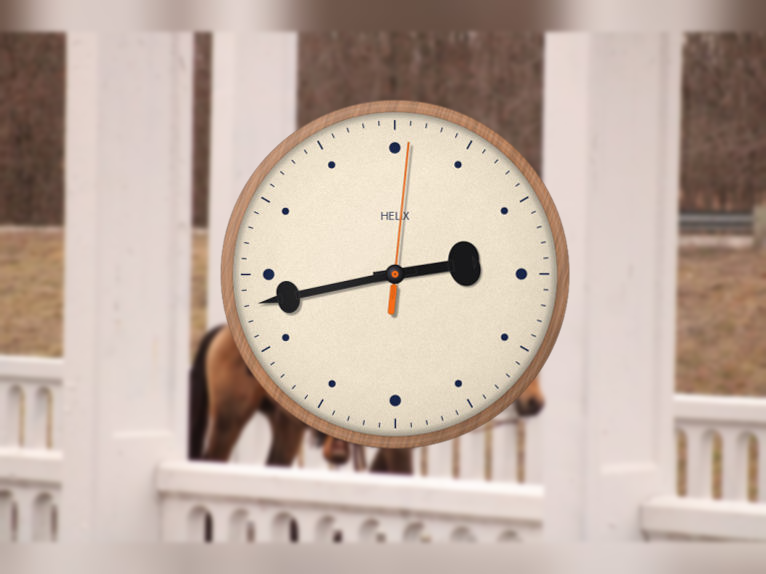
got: 2h43m01s
